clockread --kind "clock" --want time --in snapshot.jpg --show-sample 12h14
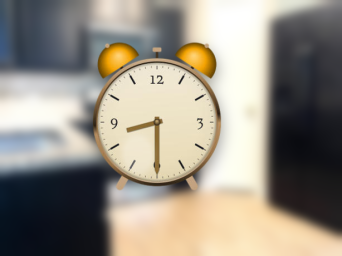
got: 8h30
